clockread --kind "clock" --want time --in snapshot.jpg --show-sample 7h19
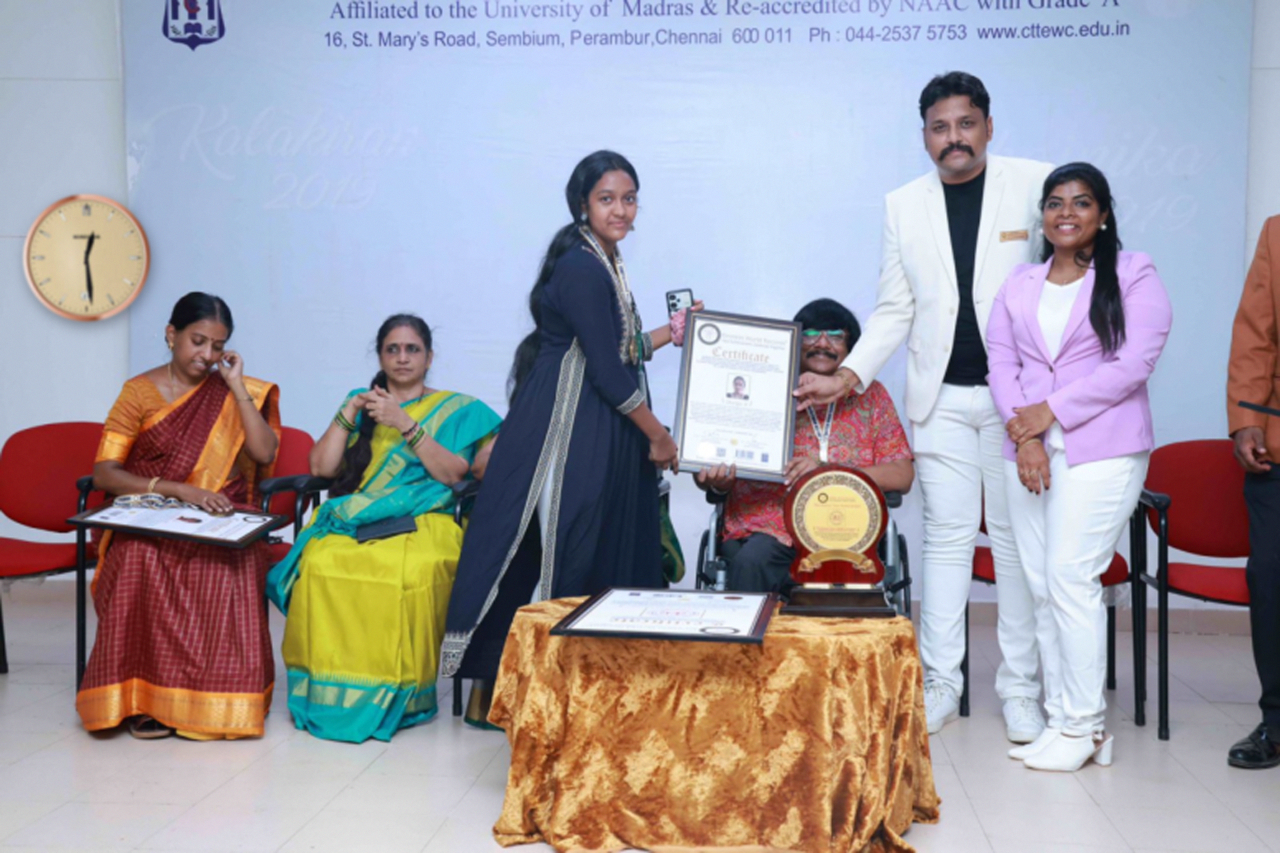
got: 12h29
